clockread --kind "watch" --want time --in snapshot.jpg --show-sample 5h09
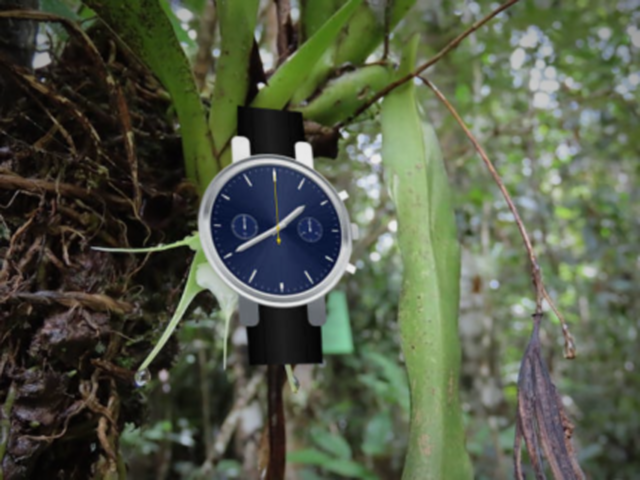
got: 1h40
